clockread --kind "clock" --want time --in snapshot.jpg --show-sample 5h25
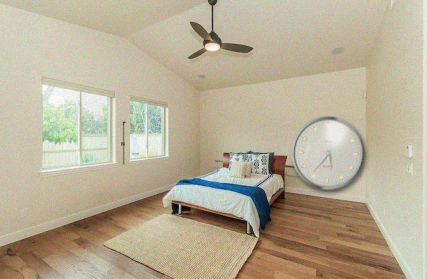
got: 5h36
